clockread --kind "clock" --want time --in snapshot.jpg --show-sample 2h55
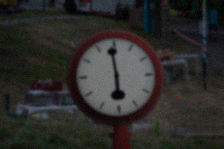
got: 5h59
